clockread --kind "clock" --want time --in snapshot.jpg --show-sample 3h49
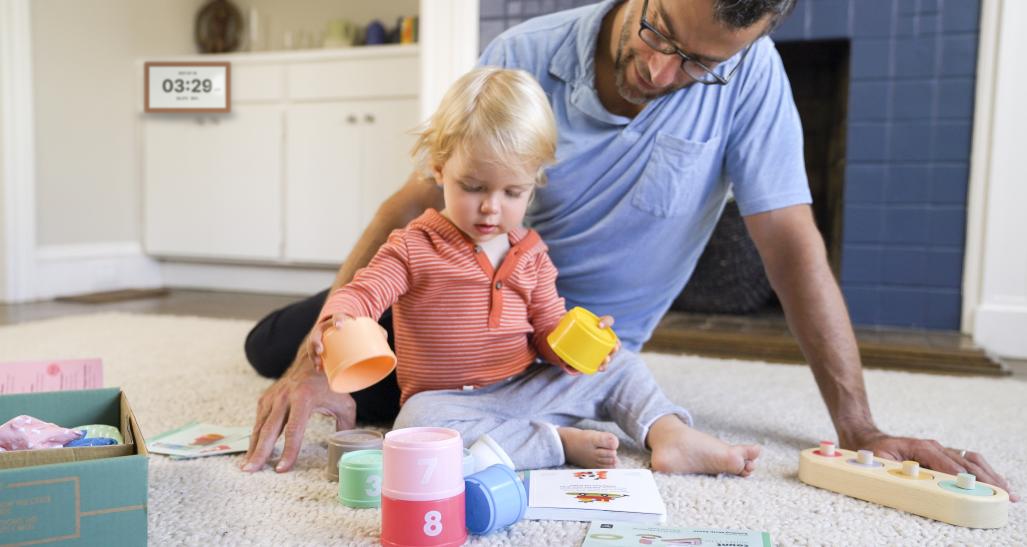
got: 3h29
